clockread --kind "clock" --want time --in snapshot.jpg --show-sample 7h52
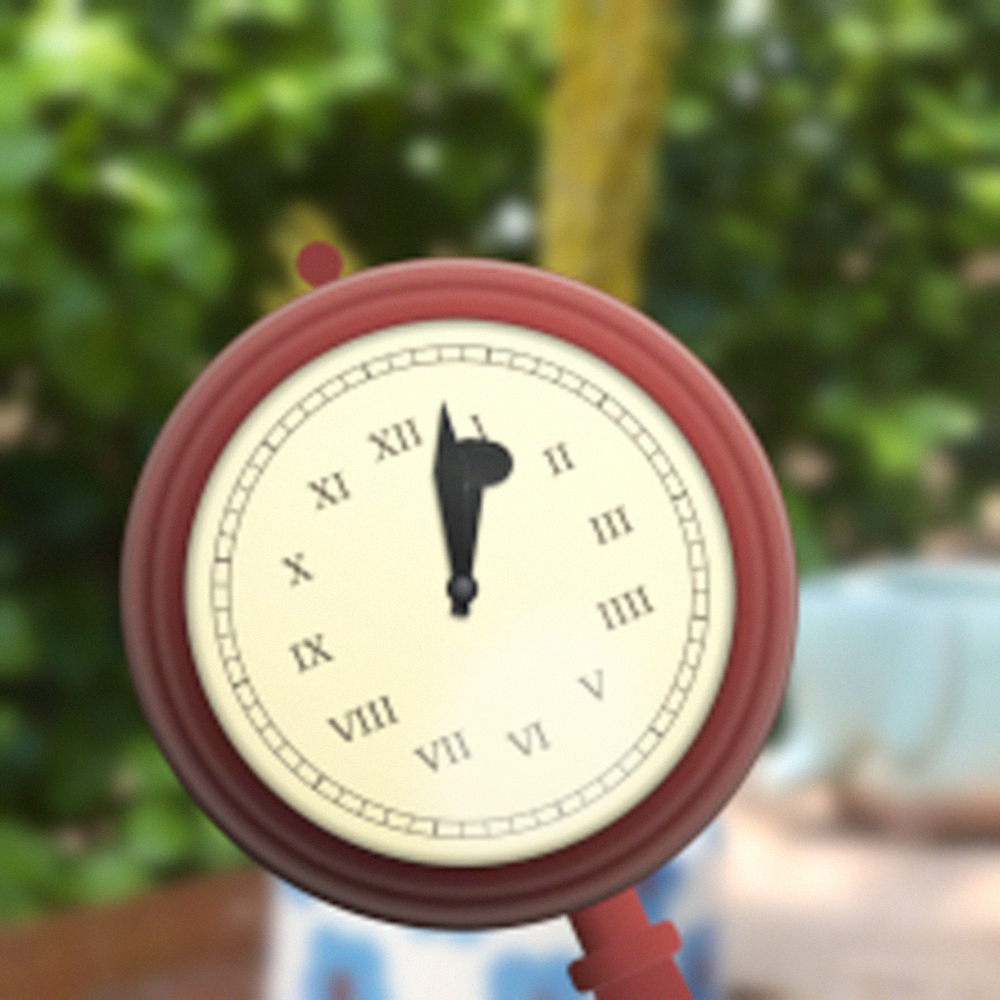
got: 1h03
